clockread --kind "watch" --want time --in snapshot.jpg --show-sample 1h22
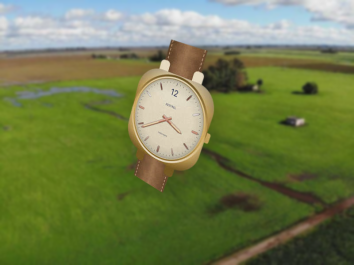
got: 3h39
